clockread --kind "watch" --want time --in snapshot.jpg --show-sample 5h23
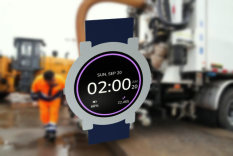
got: 2h00
